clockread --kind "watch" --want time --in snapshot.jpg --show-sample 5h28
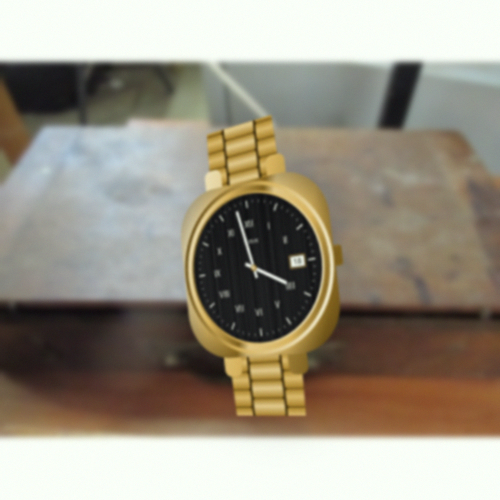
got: 3h58
